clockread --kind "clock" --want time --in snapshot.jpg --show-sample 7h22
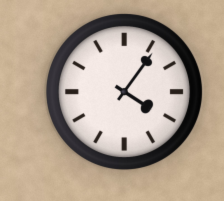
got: 4h06
